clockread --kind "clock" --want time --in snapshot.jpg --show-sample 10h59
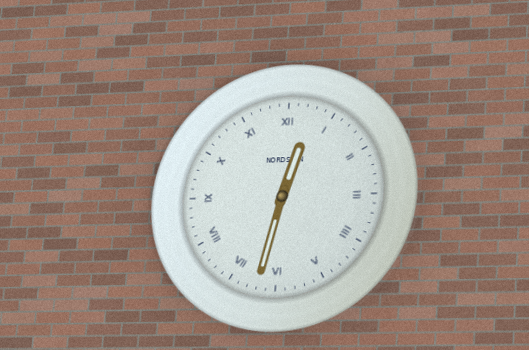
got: 12h32
